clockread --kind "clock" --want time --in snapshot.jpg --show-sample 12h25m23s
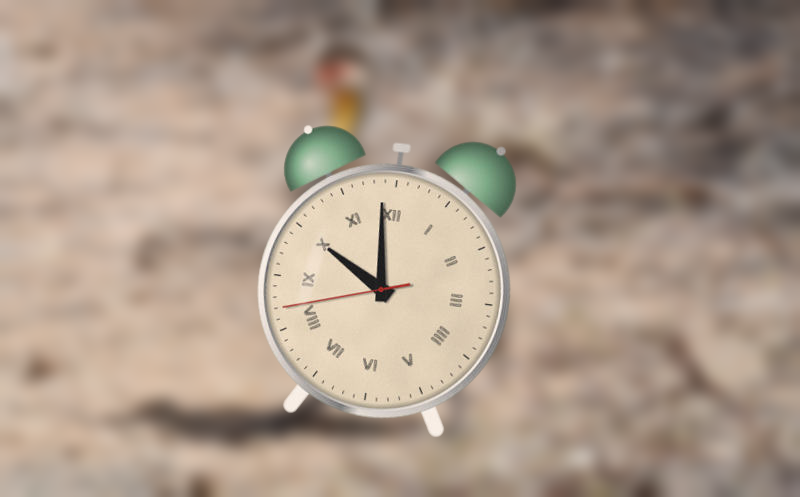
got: 9h58m42s
